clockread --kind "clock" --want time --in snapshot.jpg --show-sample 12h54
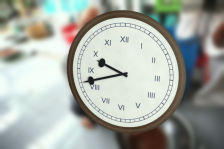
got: 9h42
